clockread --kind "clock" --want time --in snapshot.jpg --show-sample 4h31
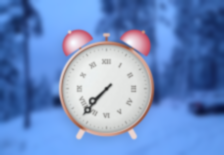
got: 7h37
